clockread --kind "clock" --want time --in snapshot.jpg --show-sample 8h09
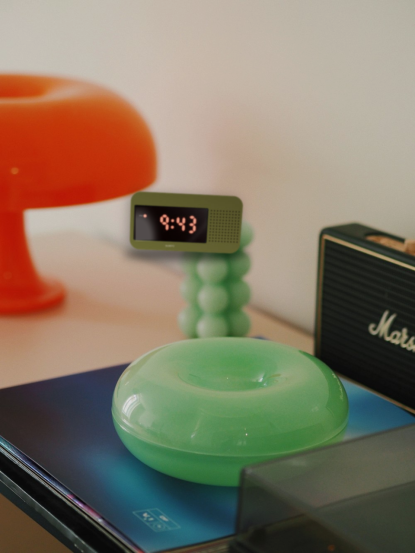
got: 9h43
